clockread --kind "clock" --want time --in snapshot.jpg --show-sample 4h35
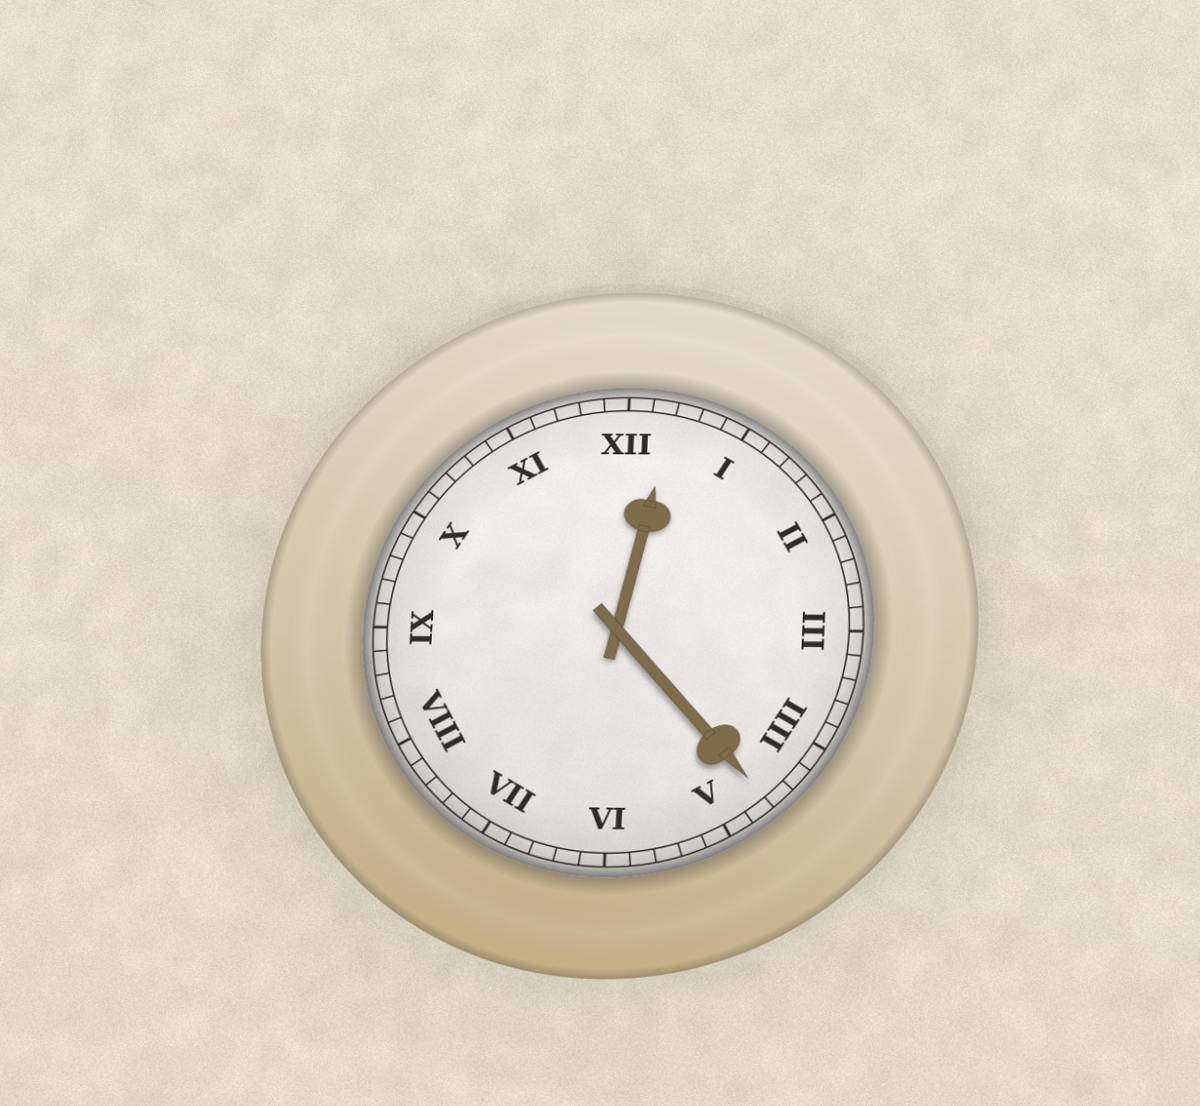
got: 12h23
